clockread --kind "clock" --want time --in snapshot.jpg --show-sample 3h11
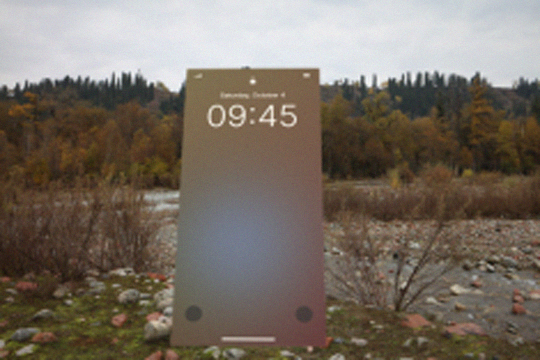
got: 9h45
